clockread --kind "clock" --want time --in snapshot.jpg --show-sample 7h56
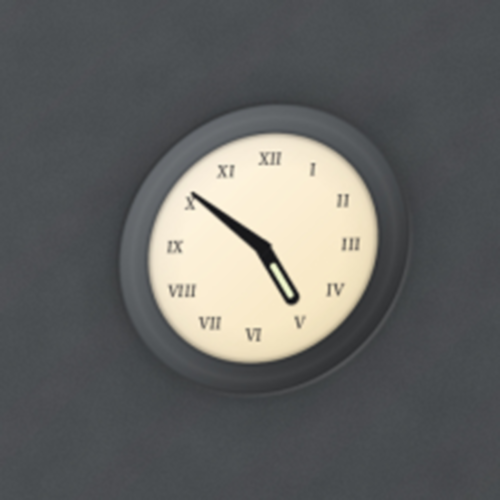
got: 4h51
